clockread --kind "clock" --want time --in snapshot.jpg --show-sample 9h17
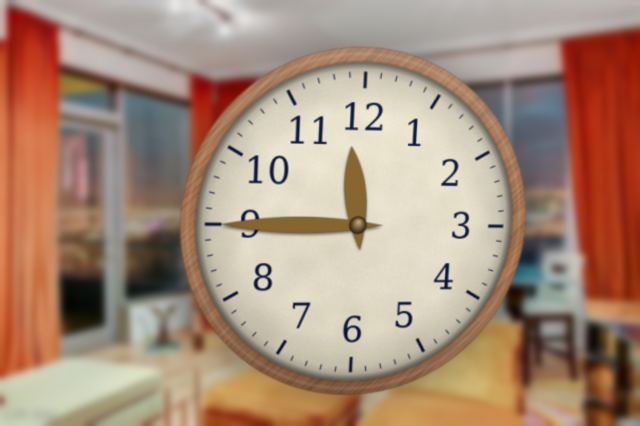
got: 11h45
